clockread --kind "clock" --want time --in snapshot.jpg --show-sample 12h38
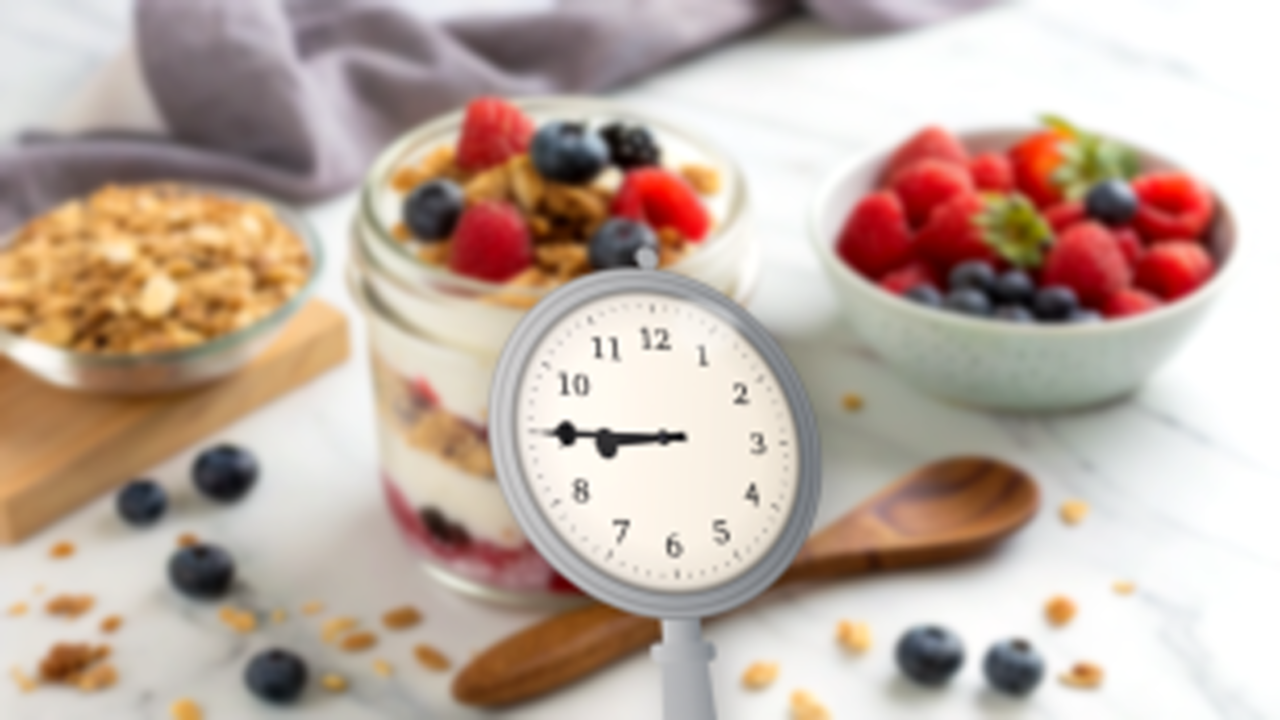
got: 8h45
